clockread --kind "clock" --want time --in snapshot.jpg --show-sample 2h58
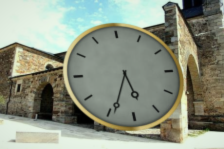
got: 5h34
